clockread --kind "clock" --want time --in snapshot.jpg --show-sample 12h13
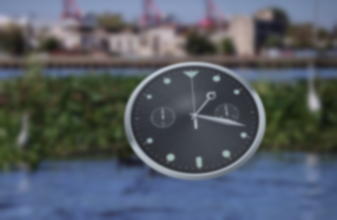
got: 1h18
